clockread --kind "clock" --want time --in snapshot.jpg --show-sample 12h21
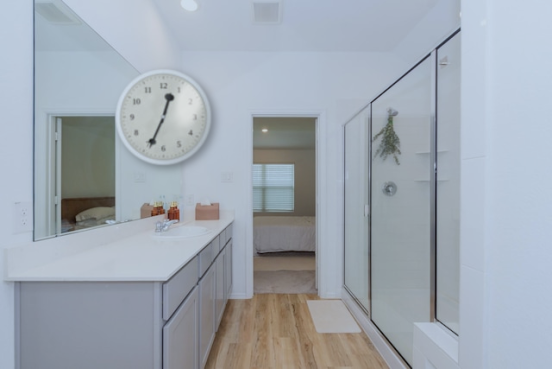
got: 12h34
